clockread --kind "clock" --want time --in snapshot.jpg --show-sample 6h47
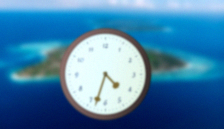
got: 4h33
